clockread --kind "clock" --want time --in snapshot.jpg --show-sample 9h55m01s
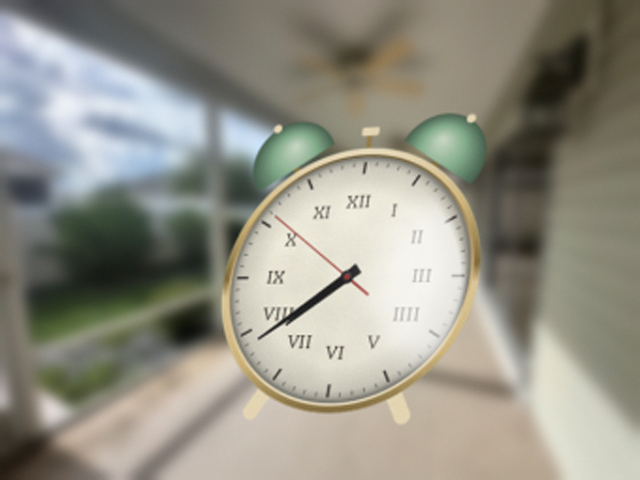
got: 7h38m51s
